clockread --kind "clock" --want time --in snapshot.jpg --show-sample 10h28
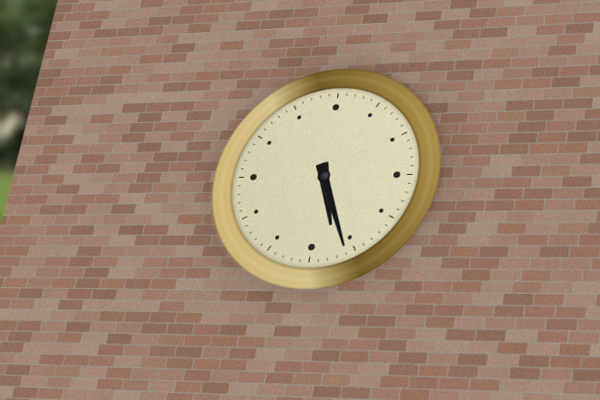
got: 5h26
